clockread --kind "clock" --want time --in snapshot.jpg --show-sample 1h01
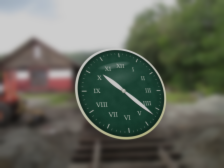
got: 10h22
